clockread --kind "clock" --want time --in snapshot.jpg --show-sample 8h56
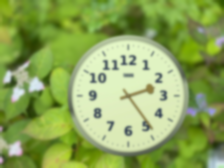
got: 2h24
